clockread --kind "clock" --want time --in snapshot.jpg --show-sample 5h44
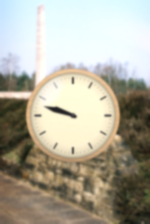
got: 9h48
